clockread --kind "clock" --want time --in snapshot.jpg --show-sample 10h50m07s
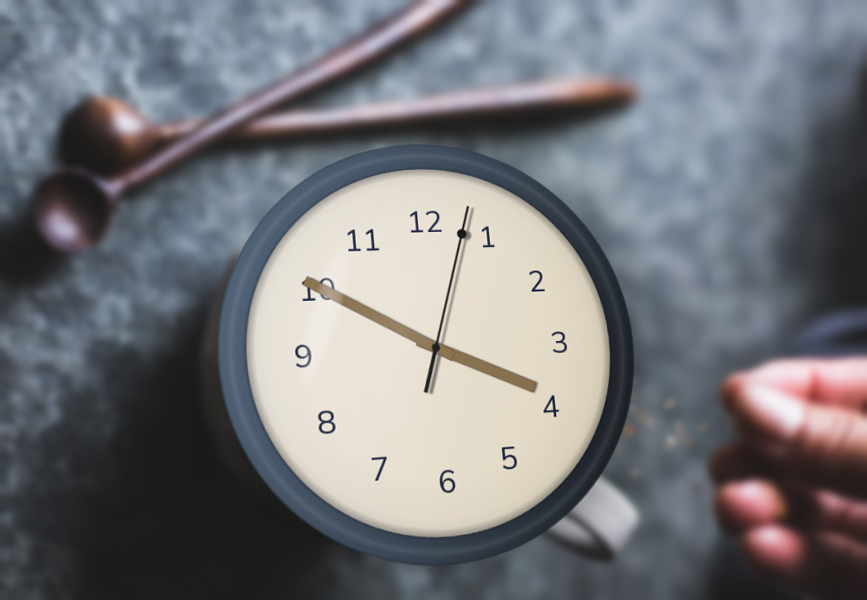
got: 3h50m03s
